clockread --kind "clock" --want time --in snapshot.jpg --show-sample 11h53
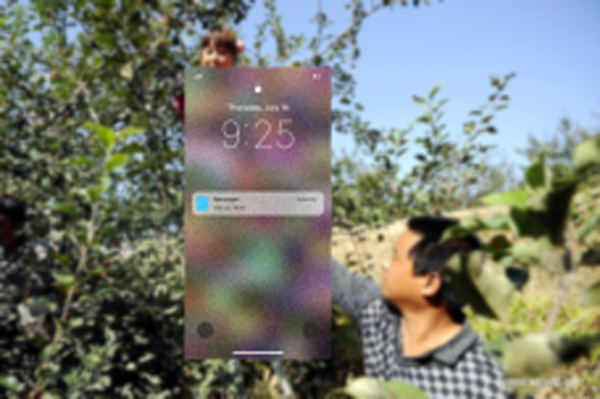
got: 9h25
